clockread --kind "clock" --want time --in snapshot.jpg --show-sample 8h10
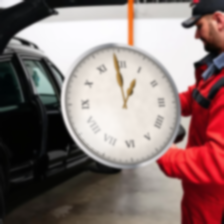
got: 12h59
